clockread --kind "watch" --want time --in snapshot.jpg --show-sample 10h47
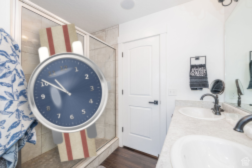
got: 10h51
